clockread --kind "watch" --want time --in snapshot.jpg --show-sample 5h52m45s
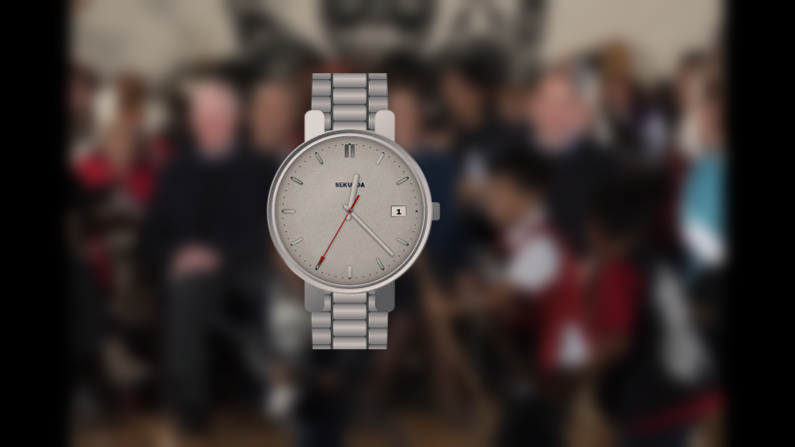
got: 12h22m35s
